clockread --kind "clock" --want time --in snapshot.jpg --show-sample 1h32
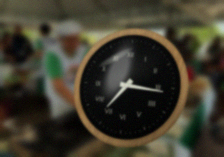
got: 7h16
